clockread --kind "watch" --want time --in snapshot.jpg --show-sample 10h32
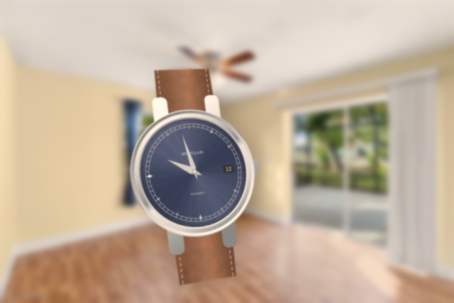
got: 9h58
